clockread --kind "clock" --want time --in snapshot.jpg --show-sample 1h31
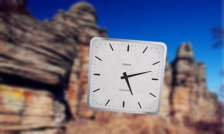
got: 5h12
